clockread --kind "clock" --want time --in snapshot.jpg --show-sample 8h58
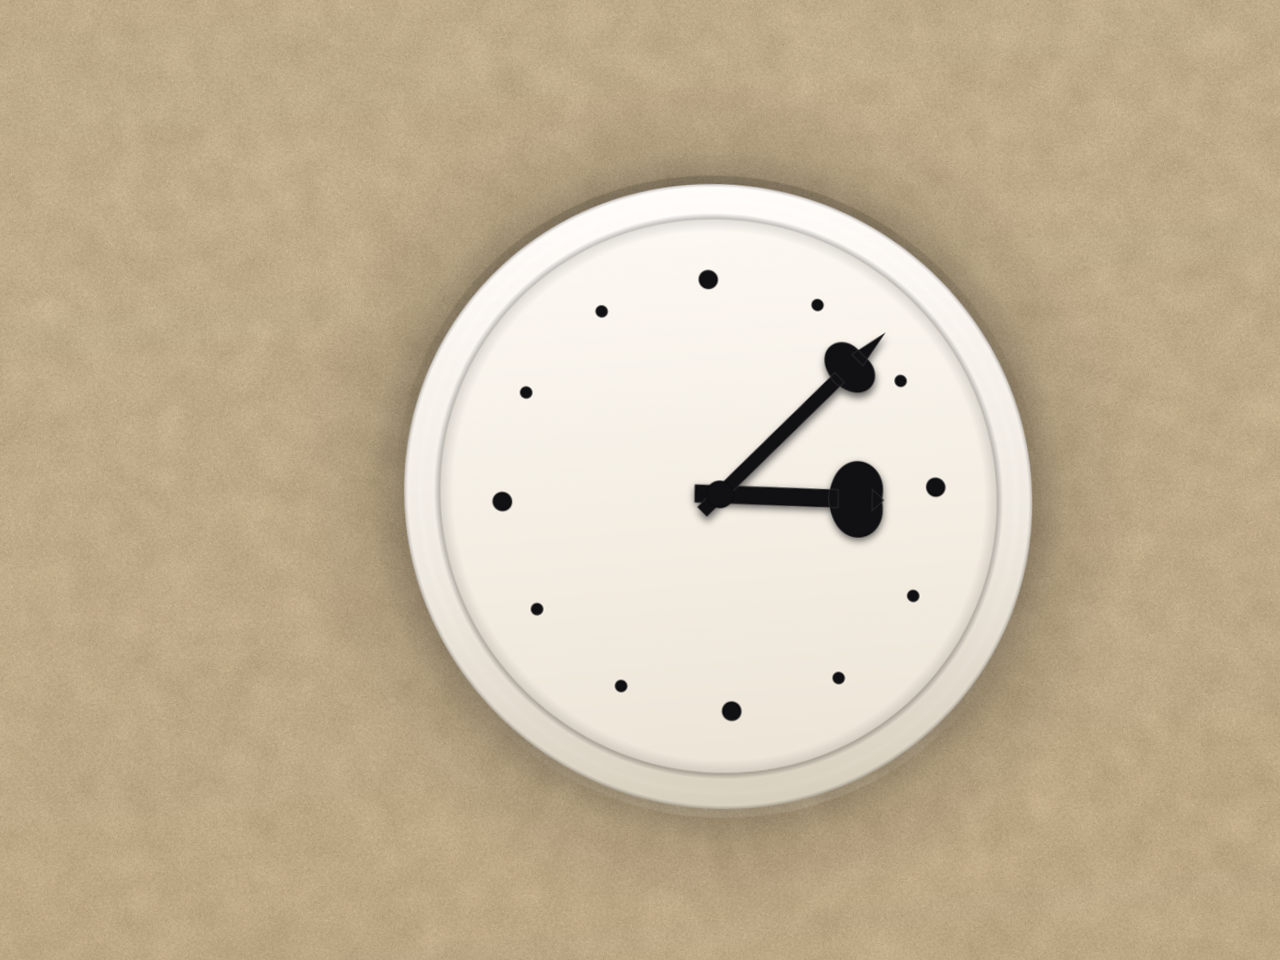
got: 3h08
